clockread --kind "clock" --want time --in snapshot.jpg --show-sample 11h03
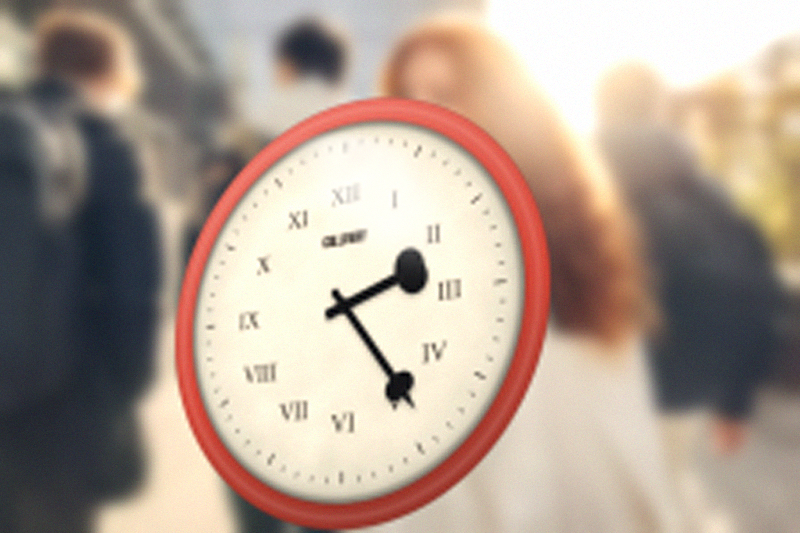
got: 2h24
